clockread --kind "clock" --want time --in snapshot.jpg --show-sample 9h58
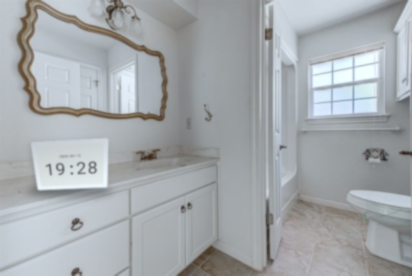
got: 19h28
